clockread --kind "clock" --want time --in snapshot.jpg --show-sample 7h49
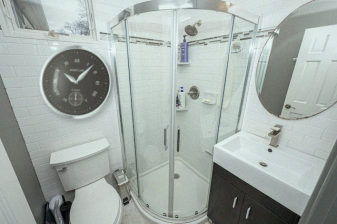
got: 10h07
